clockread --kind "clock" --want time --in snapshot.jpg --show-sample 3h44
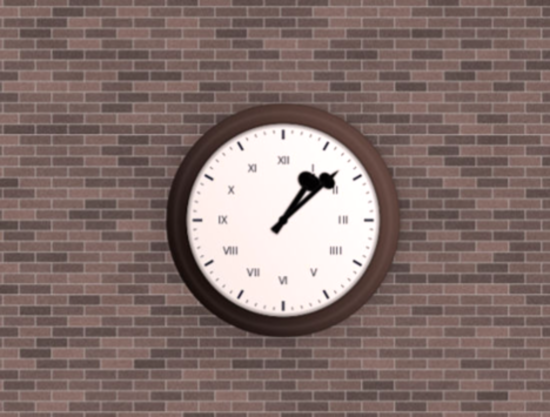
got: 1h08
